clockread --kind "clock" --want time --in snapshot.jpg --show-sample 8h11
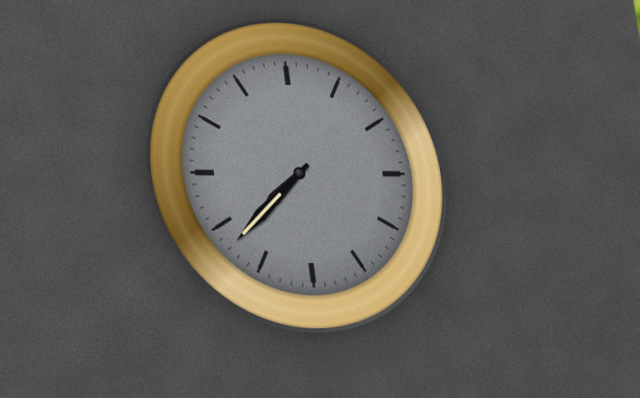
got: 7h38
